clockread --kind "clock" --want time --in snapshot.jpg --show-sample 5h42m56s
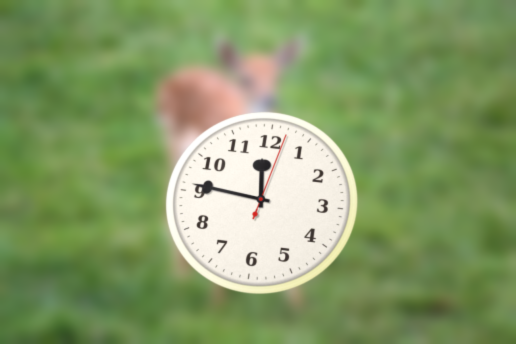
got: 11h46m02s
